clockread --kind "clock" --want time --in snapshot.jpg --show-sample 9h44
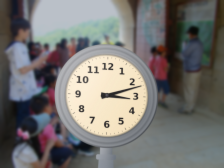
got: 3h12
